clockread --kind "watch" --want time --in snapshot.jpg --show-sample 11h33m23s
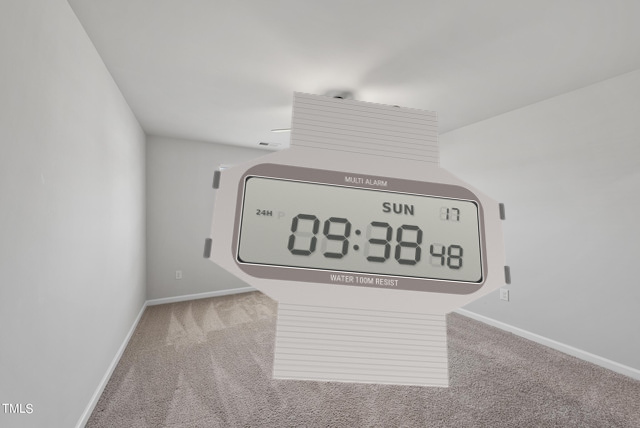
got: 9h38m48s
